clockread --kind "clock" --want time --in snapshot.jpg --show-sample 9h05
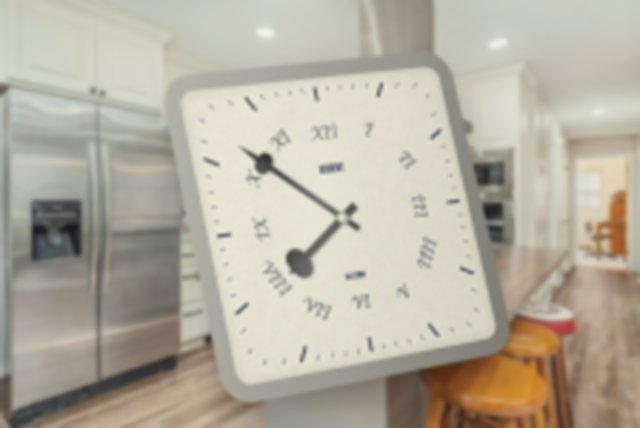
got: 7h52
